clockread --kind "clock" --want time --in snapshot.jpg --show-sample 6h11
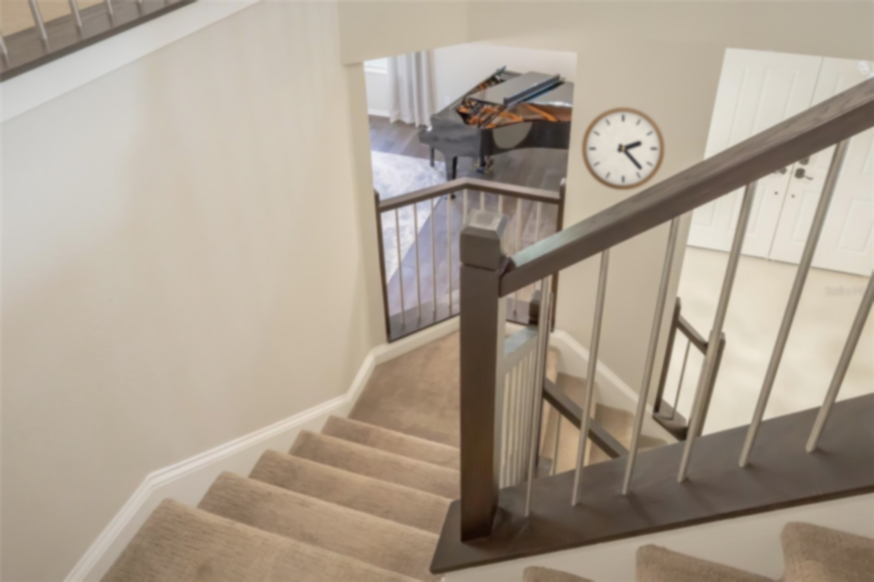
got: 2h23
